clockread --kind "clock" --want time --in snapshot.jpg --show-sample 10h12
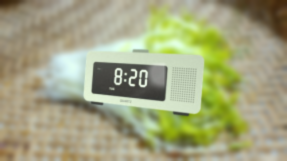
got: 8h20
